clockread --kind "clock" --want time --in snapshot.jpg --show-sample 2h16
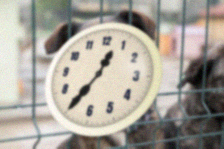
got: 12h35
